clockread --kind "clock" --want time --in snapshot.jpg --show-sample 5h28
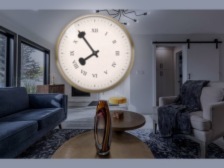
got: 7h54
